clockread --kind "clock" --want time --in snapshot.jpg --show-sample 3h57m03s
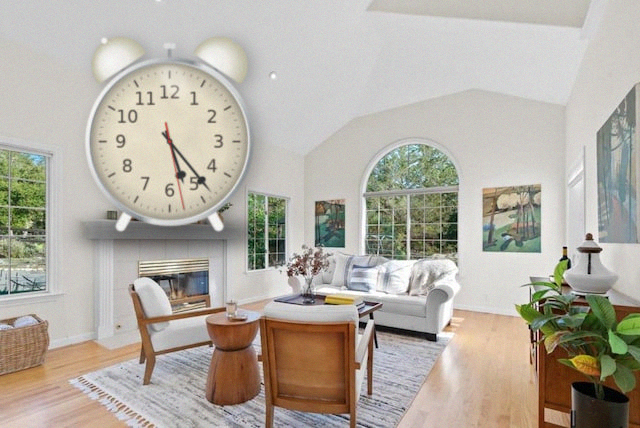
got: 5h23m28s
